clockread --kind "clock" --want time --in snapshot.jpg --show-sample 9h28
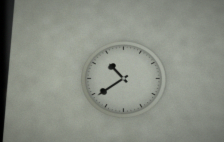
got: 10h39
